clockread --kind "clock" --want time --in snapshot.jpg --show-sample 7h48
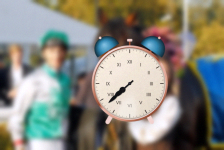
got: 7h38
